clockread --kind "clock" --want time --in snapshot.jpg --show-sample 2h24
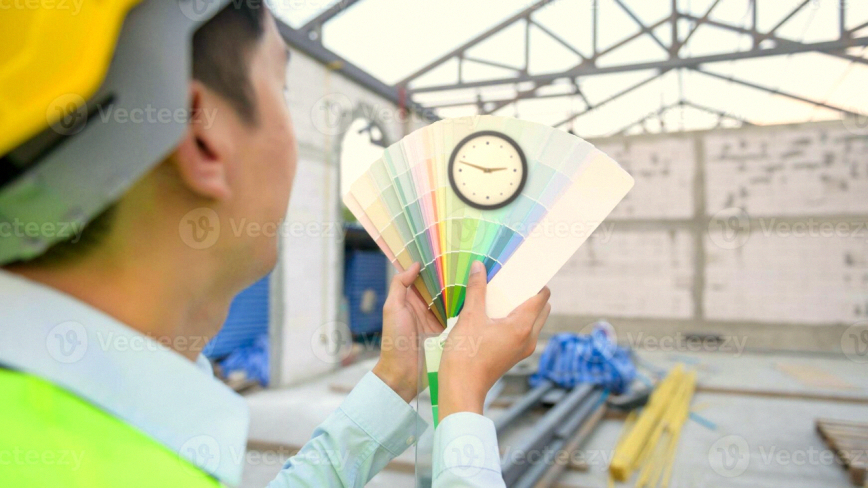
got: 2h48
